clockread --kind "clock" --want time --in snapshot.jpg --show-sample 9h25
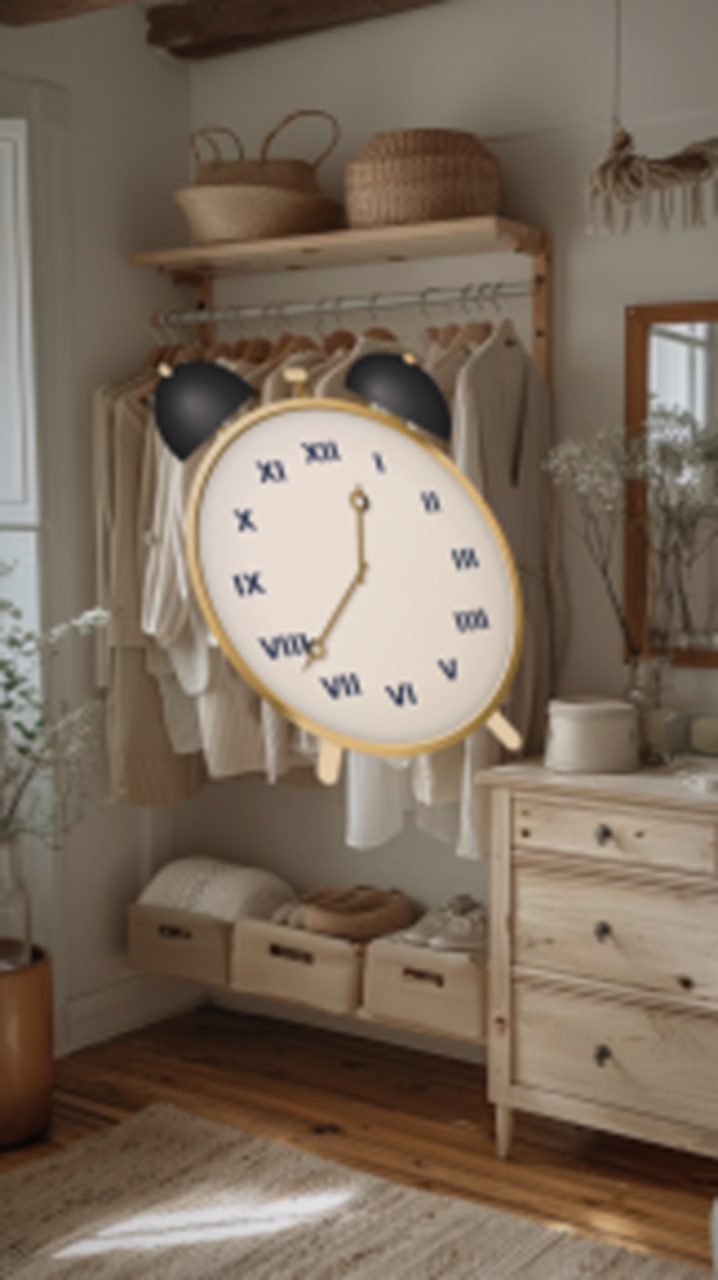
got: 12h38
